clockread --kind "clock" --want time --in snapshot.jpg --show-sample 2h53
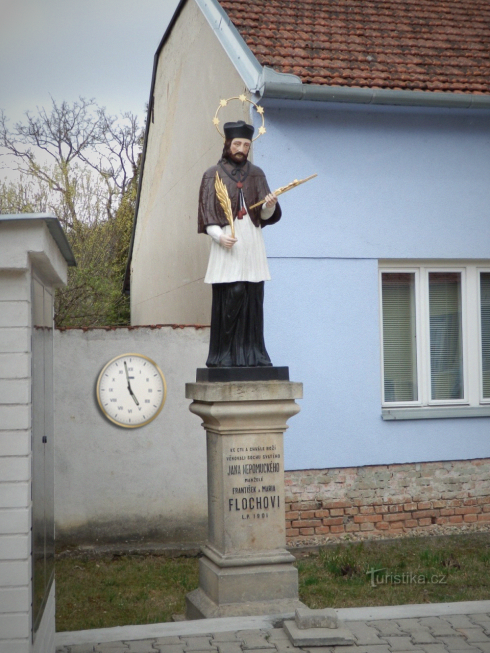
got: 4h58
